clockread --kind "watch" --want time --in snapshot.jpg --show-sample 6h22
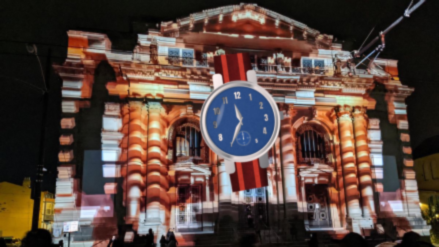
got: 11h35
